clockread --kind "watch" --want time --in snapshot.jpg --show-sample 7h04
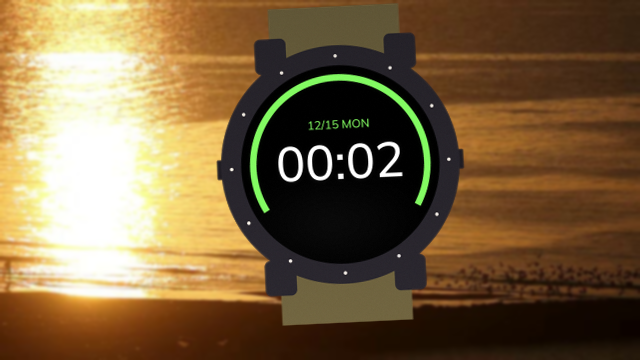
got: 0h02
